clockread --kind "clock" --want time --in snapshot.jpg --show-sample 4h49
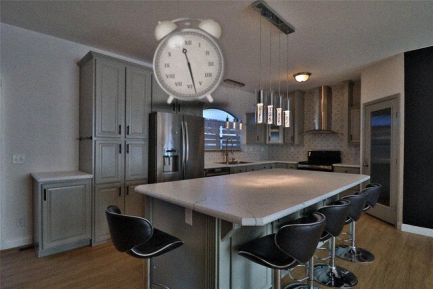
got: 11h28
